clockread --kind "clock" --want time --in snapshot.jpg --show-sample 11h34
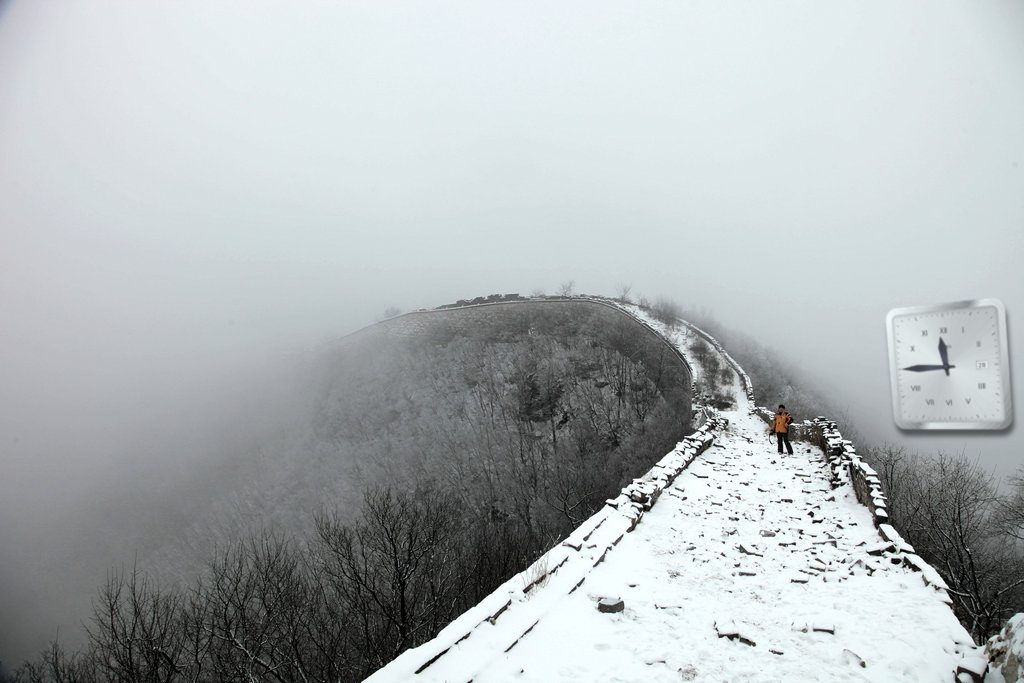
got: 11h45
